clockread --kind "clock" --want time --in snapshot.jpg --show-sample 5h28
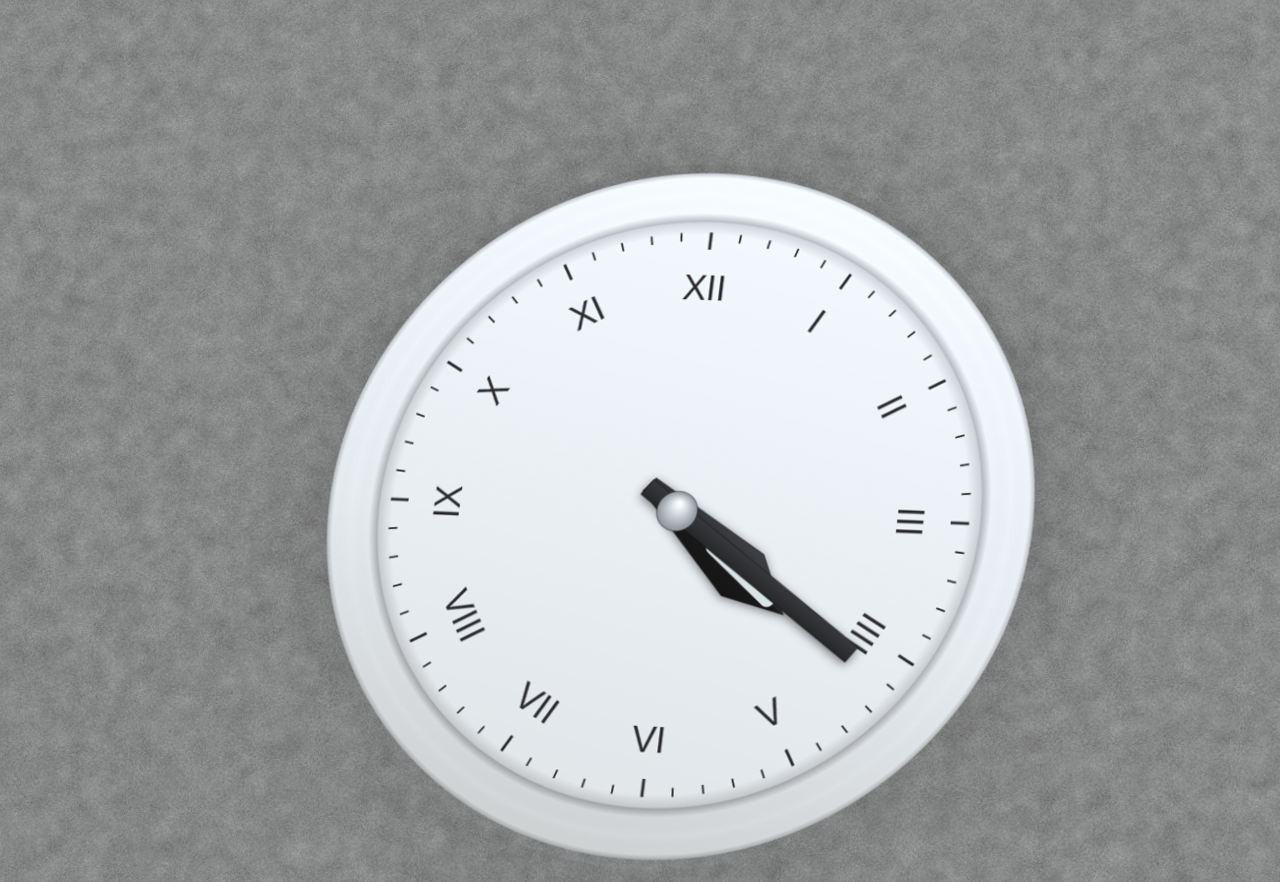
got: 4h21
